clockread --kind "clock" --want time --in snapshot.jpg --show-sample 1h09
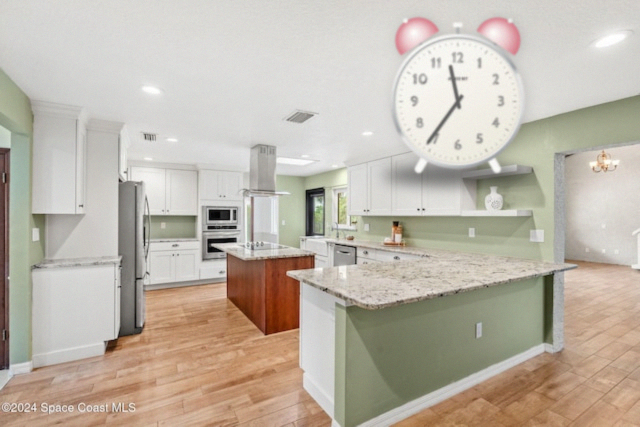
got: 11h36
